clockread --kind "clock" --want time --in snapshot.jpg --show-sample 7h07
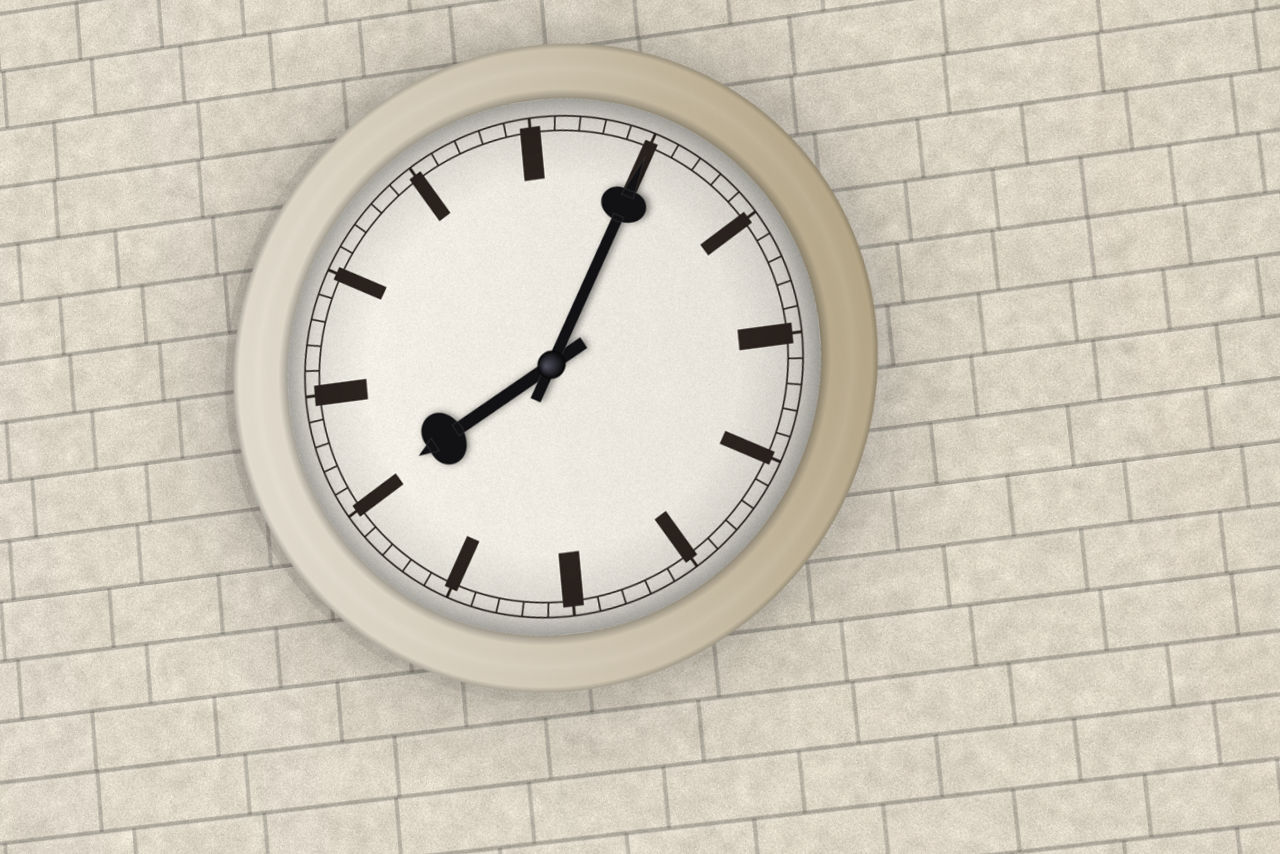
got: 8h05
